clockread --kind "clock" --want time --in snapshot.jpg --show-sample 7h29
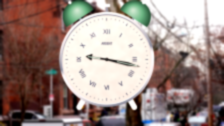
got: 9h17
